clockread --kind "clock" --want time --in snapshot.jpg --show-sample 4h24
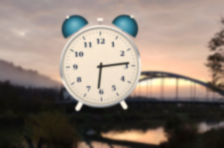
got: 6h14
